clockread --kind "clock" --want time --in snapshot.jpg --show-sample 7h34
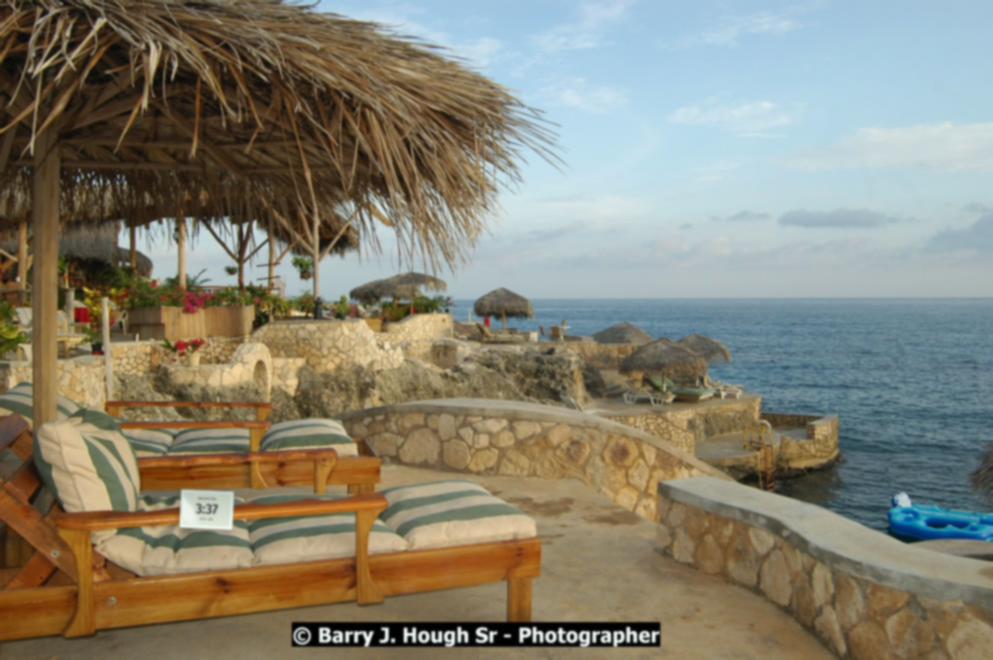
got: 3h37
